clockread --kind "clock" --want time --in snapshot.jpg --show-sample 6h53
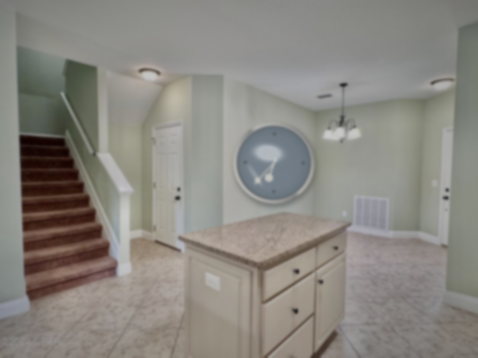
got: 6h37
